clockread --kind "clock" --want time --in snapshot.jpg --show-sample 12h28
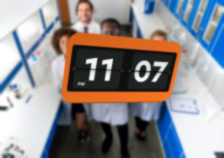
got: 11h07
